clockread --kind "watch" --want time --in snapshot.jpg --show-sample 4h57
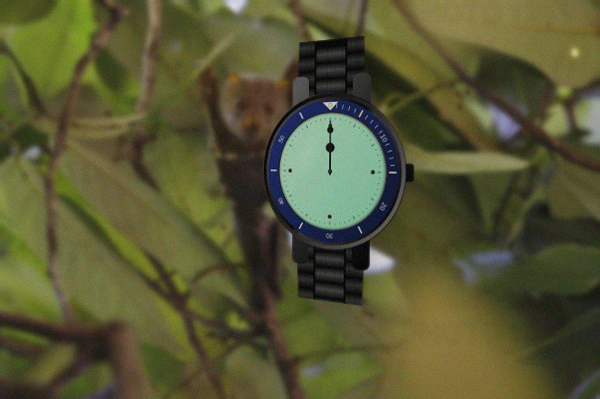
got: 12h00
